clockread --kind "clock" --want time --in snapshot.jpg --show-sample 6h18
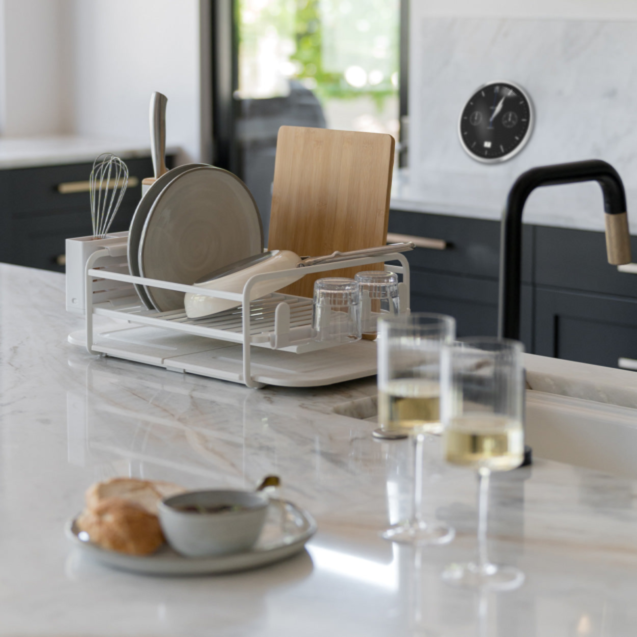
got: 1h04
